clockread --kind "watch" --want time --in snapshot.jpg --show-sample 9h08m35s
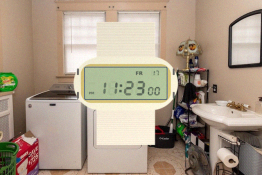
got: 11h23m00s
